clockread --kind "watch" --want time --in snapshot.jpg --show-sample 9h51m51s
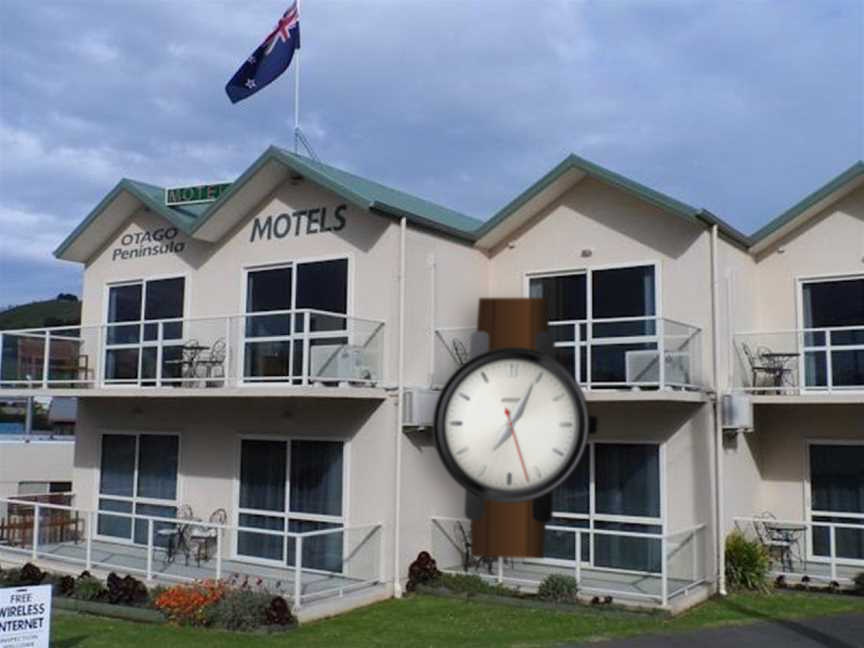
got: 7h04m27s
